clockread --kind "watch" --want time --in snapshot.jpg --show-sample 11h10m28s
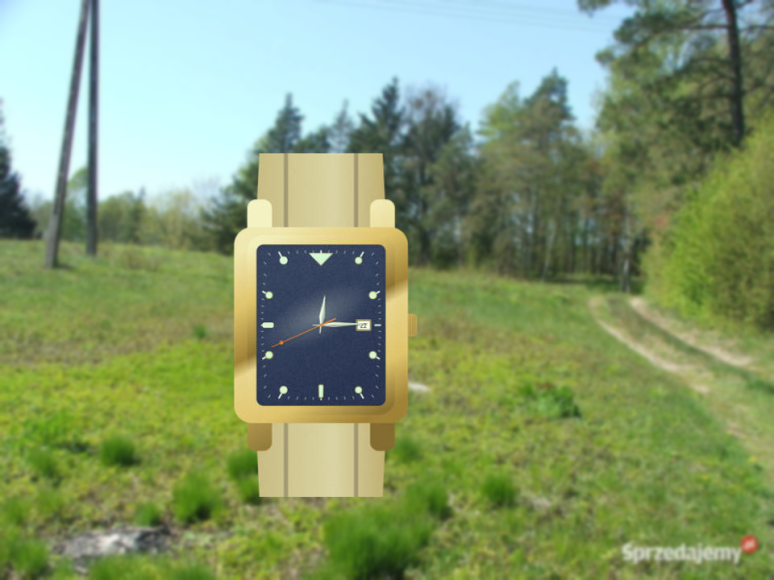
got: 12h14m41s
